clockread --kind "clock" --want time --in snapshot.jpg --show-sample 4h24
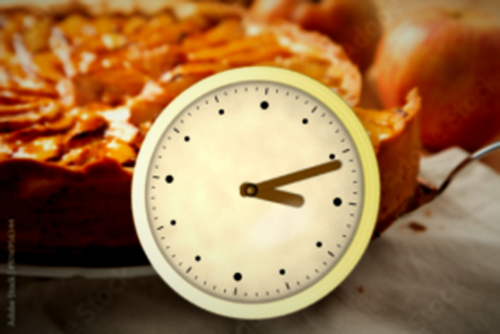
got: 3h11
